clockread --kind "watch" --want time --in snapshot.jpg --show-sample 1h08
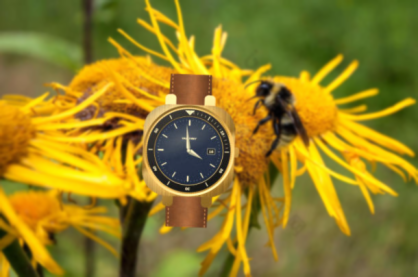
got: 3h59
